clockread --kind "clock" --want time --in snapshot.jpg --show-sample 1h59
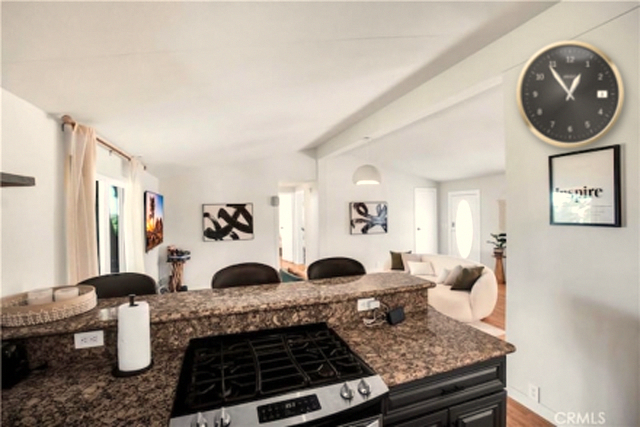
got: 12h54
